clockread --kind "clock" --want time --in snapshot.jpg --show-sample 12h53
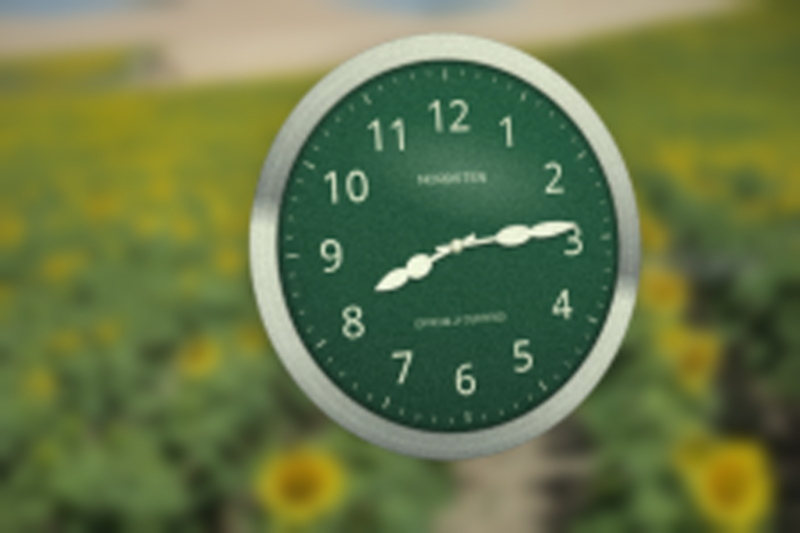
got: 8h14
